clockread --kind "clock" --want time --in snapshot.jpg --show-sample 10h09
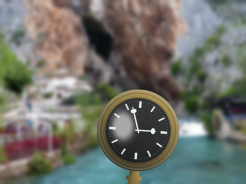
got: 2h57
